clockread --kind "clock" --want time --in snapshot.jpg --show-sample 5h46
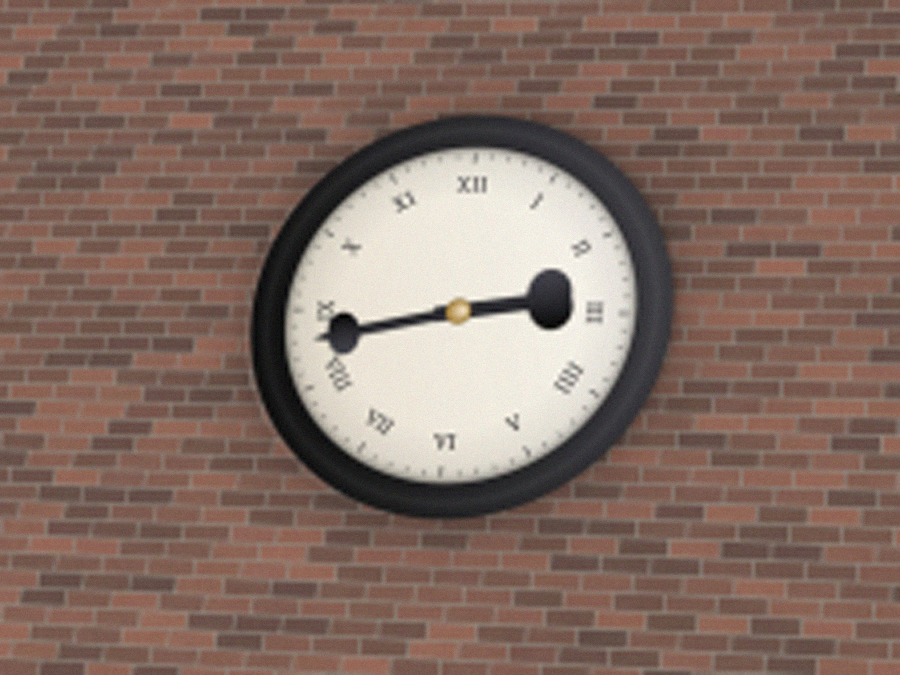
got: 2h43
